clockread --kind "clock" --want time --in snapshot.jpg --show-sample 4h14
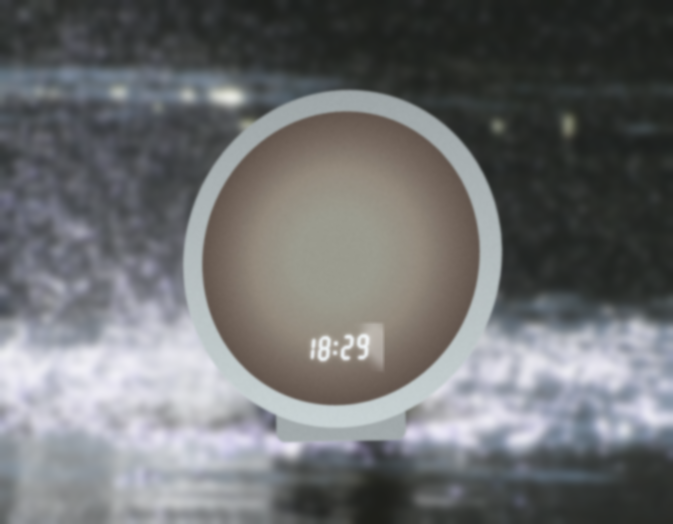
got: 18h29
